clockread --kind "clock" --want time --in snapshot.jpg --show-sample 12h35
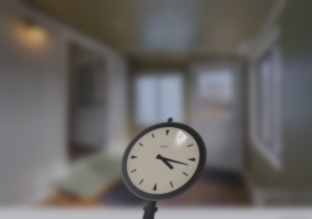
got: 4h17
